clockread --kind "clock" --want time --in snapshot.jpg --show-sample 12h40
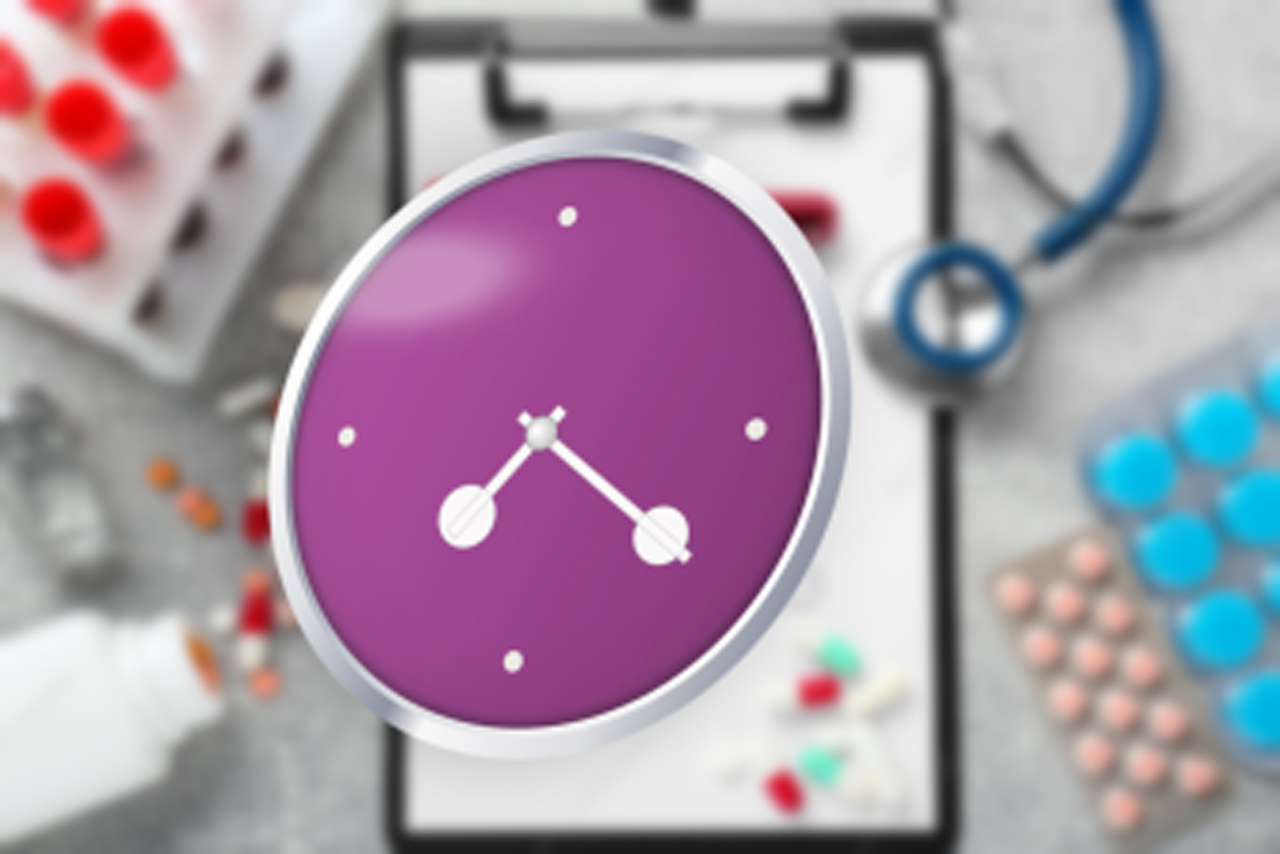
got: 7h21
